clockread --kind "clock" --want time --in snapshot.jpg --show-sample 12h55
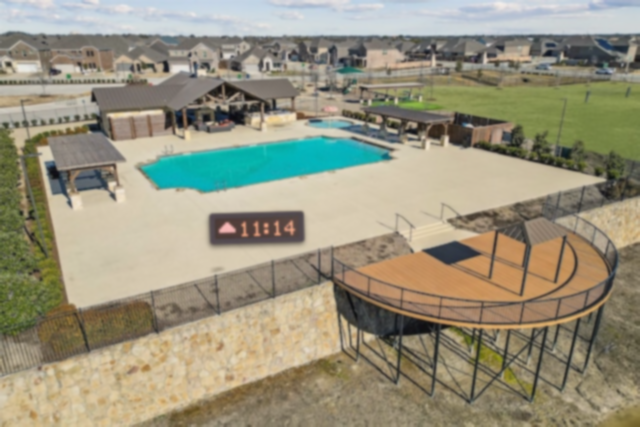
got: 11h14
